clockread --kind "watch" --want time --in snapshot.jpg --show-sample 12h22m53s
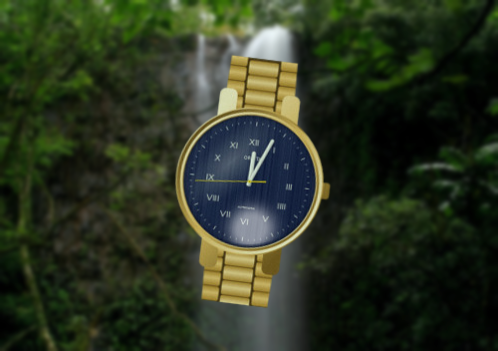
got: 12h03m44s
